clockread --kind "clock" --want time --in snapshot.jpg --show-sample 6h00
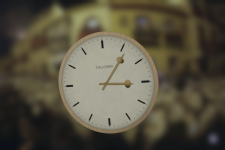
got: 3h06
